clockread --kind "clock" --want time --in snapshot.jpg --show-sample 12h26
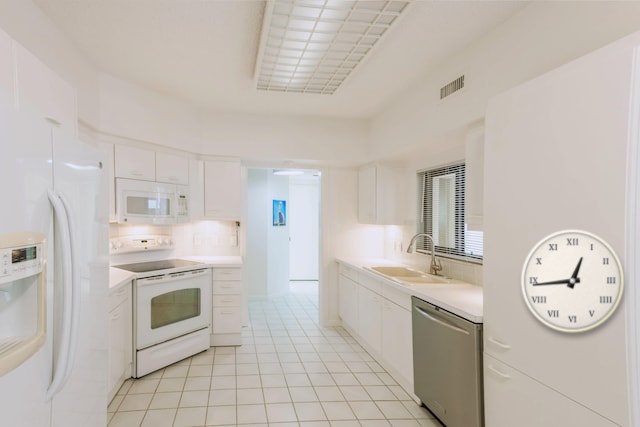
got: 12h44
